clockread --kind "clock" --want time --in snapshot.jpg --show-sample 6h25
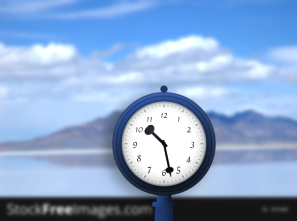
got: 10h28
